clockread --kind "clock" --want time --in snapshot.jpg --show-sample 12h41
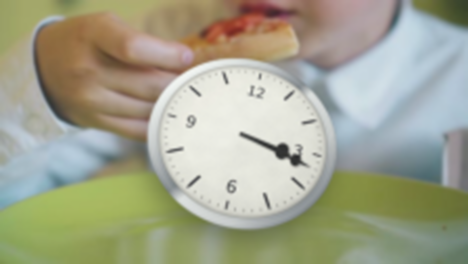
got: 3h17
